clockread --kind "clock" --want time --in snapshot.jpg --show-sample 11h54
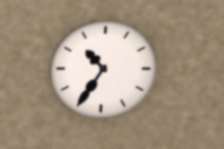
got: 10h35
